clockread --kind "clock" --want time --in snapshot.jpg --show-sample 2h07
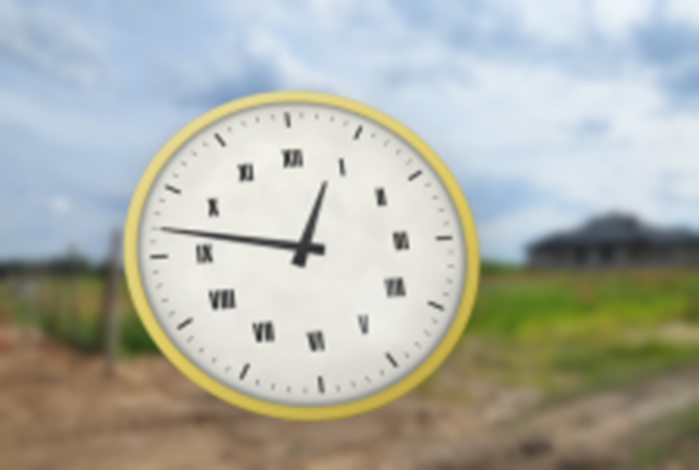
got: 12h47
